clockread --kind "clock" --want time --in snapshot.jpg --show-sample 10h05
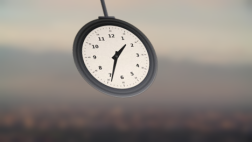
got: 1h34
